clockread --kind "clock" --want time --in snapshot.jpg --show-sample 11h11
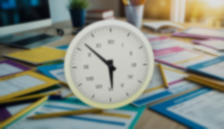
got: 5h52
